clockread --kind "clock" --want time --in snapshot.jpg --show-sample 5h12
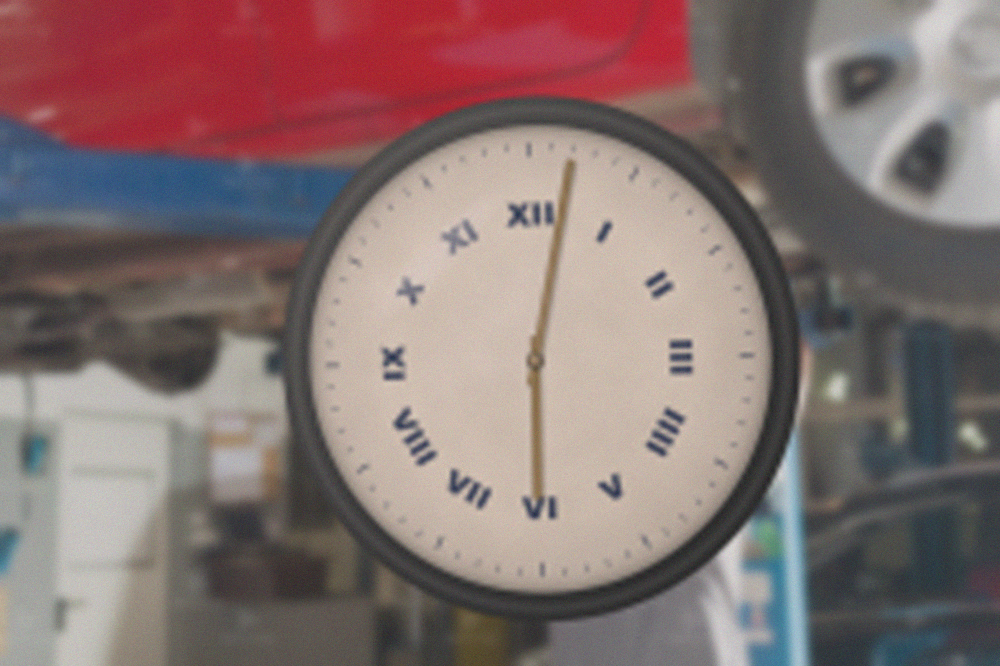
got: 6h02
